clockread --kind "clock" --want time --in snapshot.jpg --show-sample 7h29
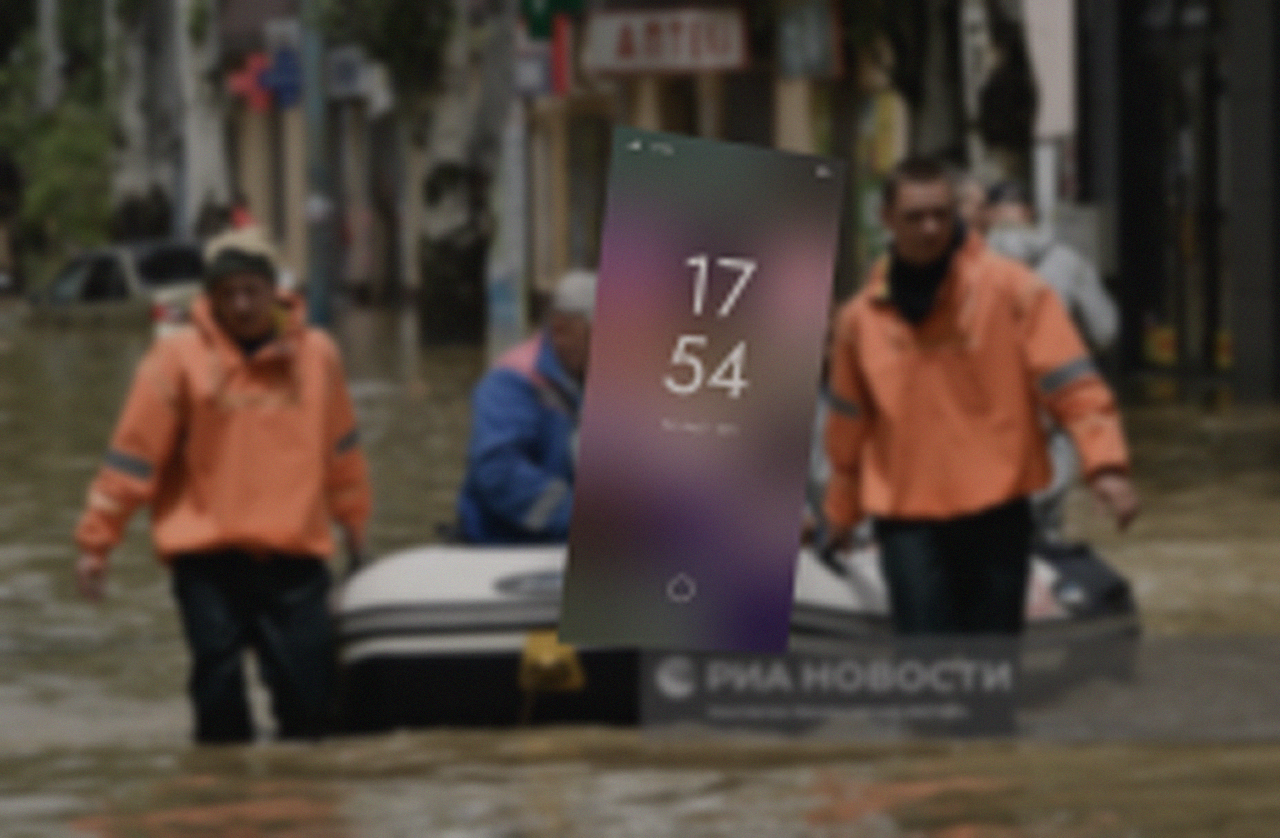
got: 17h54
